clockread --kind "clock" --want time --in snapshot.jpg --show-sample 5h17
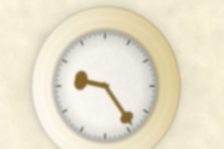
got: 9h24
